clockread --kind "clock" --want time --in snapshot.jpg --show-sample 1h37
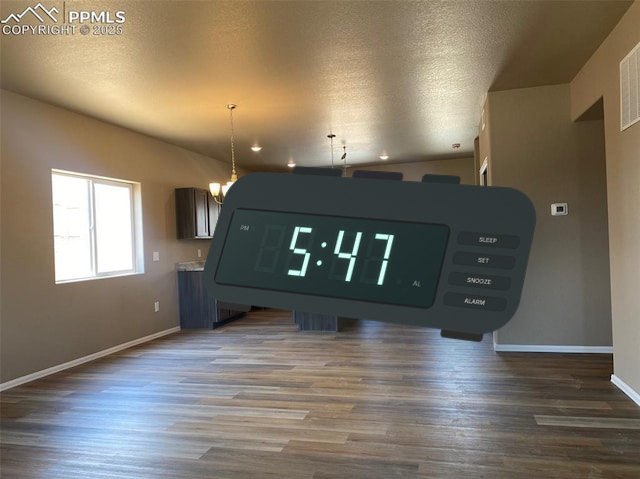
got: 5h47
